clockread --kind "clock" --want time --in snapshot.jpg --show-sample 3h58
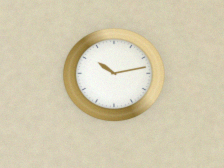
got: 10h13
